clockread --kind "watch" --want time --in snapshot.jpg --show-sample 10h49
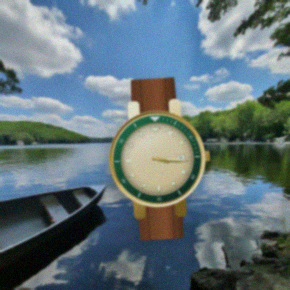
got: 3h16
